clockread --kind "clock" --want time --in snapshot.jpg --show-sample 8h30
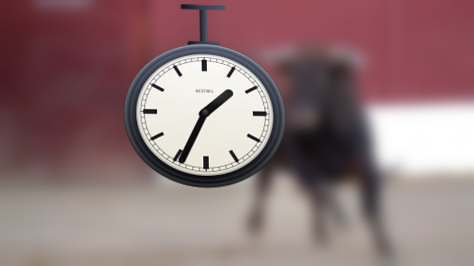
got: 1h34
